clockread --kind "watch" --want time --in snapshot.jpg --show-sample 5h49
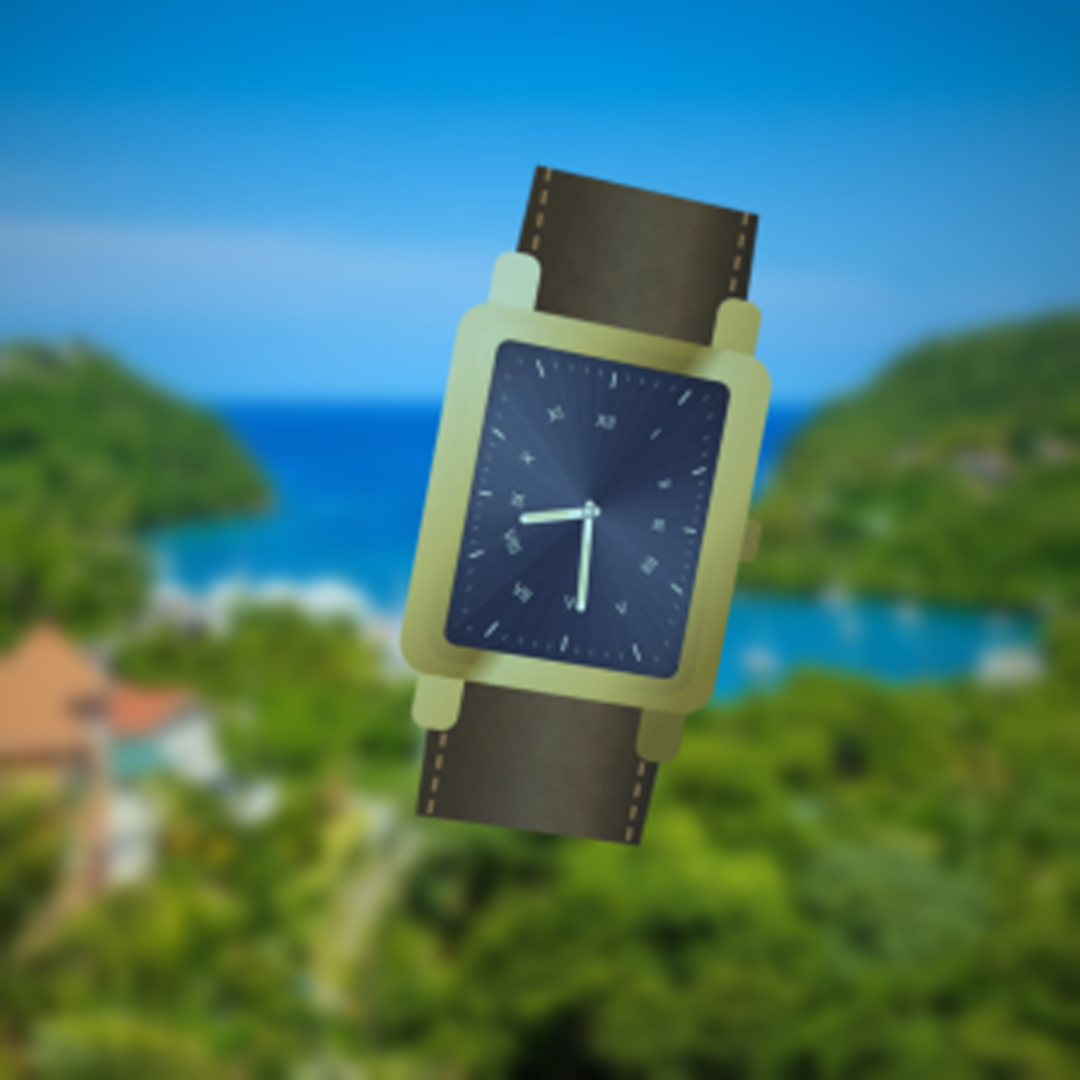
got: 8h29
